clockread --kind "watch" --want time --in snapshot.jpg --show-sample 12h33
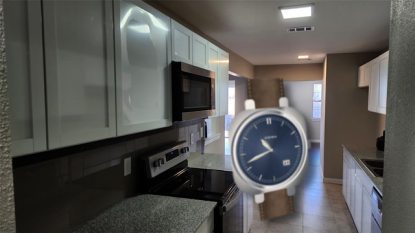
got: 10h42
